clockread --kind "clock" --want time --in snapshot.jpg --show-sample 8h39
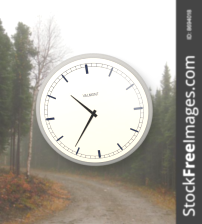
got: 10h36
